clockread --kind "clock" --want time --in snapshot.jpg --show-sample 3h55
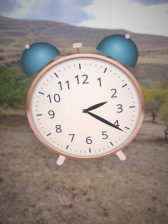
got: 2h21
